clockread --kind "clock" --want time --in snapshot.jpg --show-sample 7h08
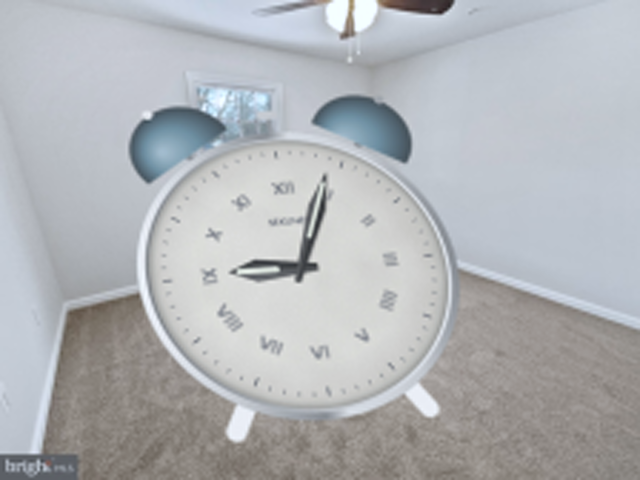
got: 9h04
